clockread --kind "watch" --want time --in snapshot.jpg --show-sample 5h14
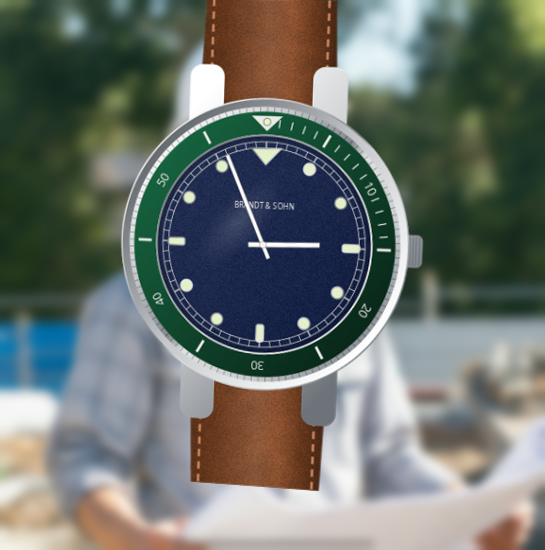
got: 2h56
